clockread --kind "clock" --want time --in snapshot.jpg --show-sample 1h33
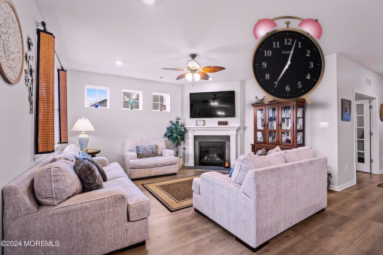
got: 7h03
